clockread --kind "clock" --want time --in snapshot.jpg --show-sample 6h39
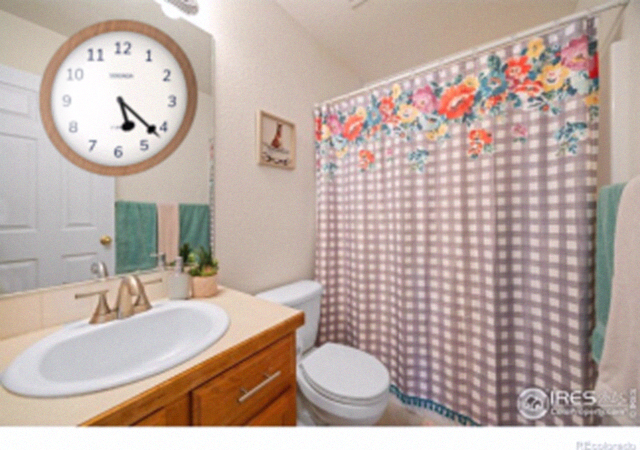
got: 5h22
